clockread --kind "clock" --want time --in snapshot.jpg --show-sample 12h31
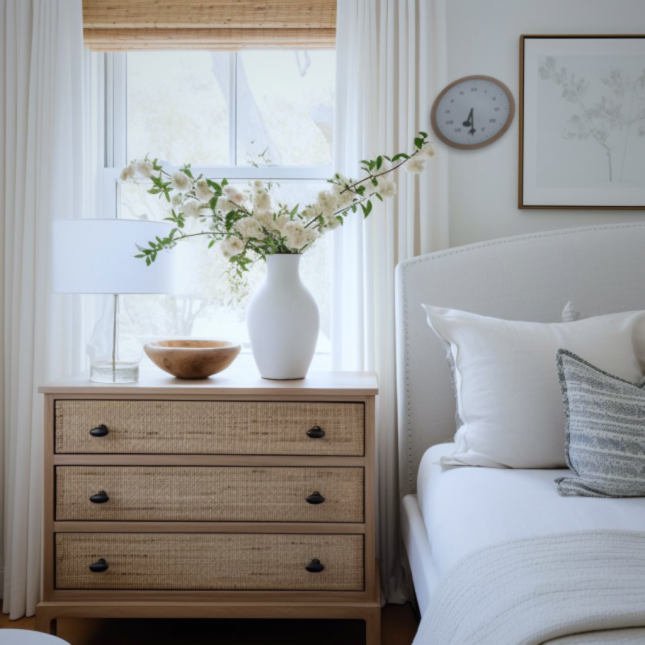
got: 6h29
